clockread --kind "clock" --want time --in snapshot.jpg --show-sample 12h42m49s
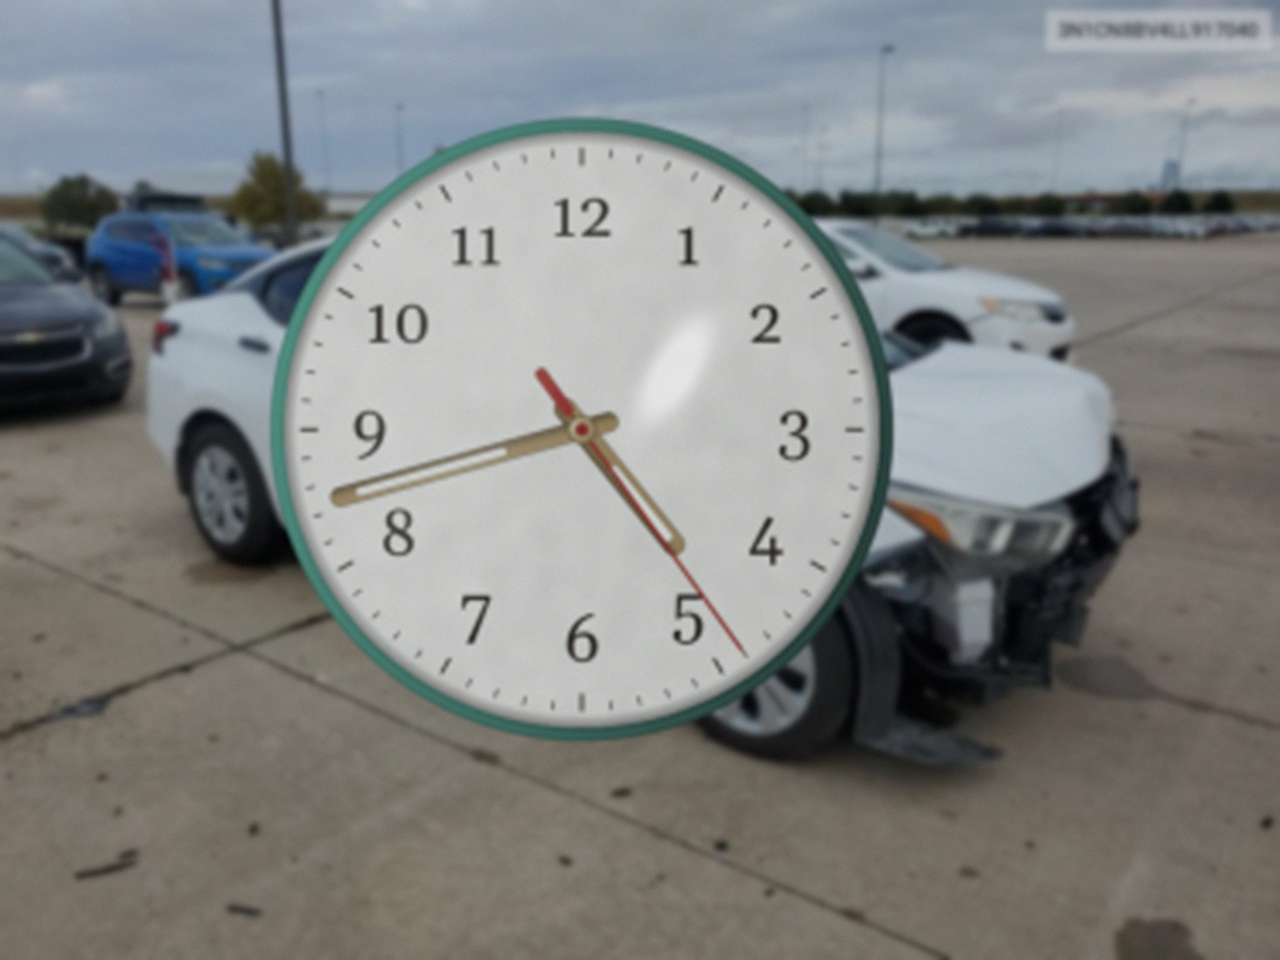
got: 4h42m24s
